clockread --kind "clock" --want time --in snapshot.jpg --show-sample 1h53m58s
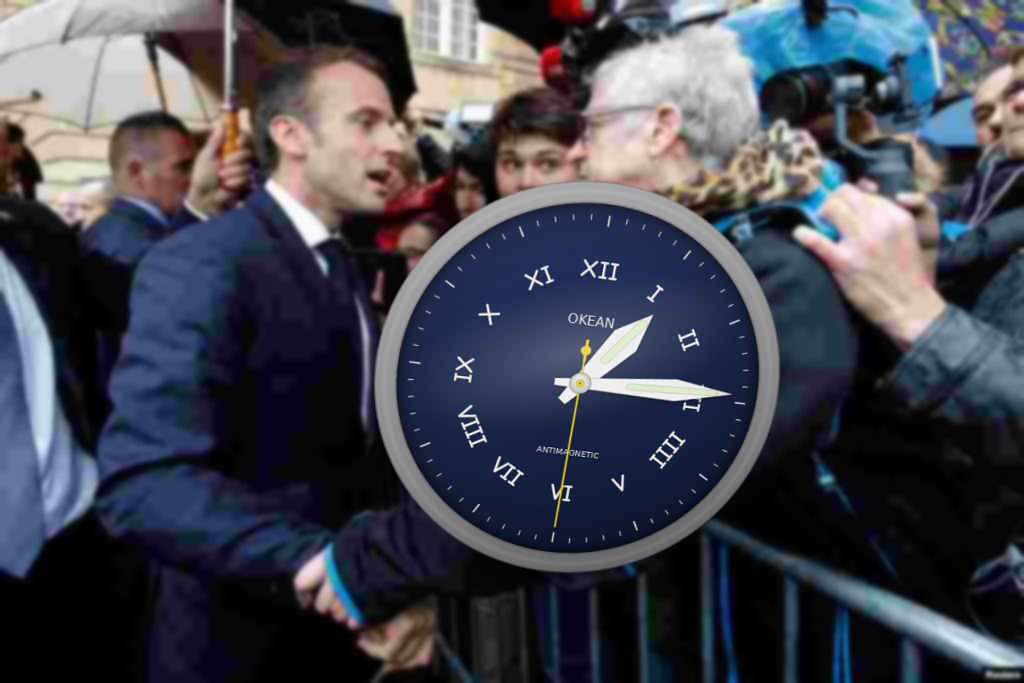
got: 1h14m30s
